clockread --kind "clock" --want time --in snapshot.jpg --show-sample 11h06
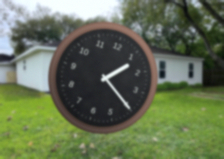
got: 1h20
